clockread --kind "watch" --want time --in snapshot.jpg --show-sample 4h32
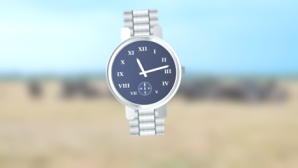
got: 11h13
